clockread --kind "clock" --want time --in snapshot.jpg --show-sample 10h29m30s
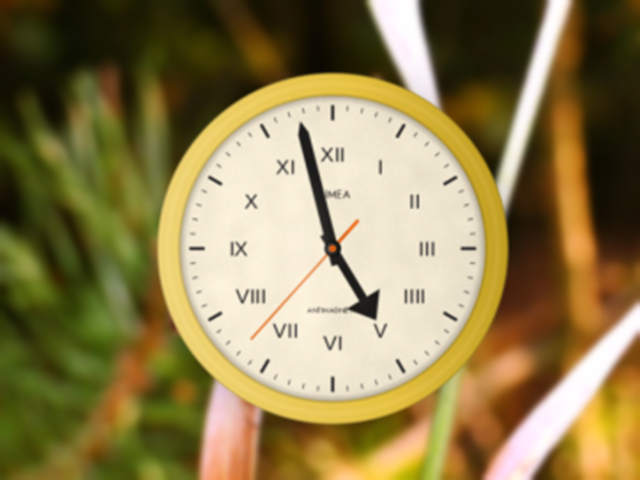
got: 4h57m37s
